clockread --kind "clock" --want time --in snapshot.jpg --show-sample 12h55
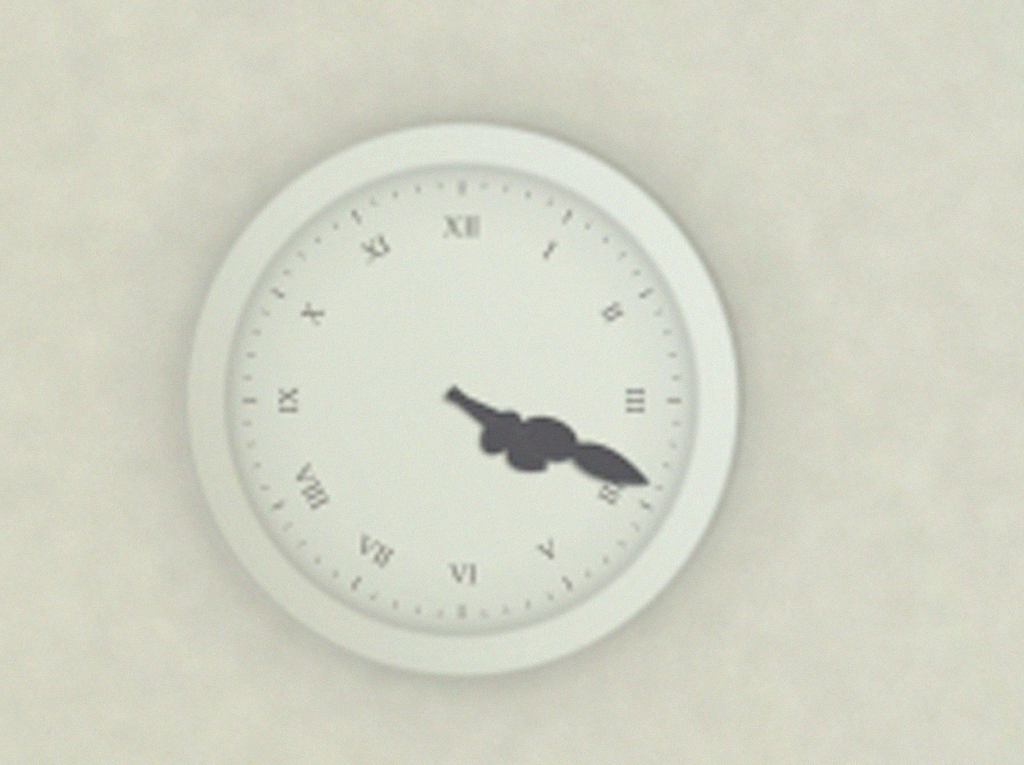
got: 4h19
